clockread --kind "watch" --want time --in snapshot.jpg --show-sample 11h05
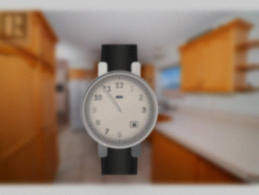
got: 10h54
